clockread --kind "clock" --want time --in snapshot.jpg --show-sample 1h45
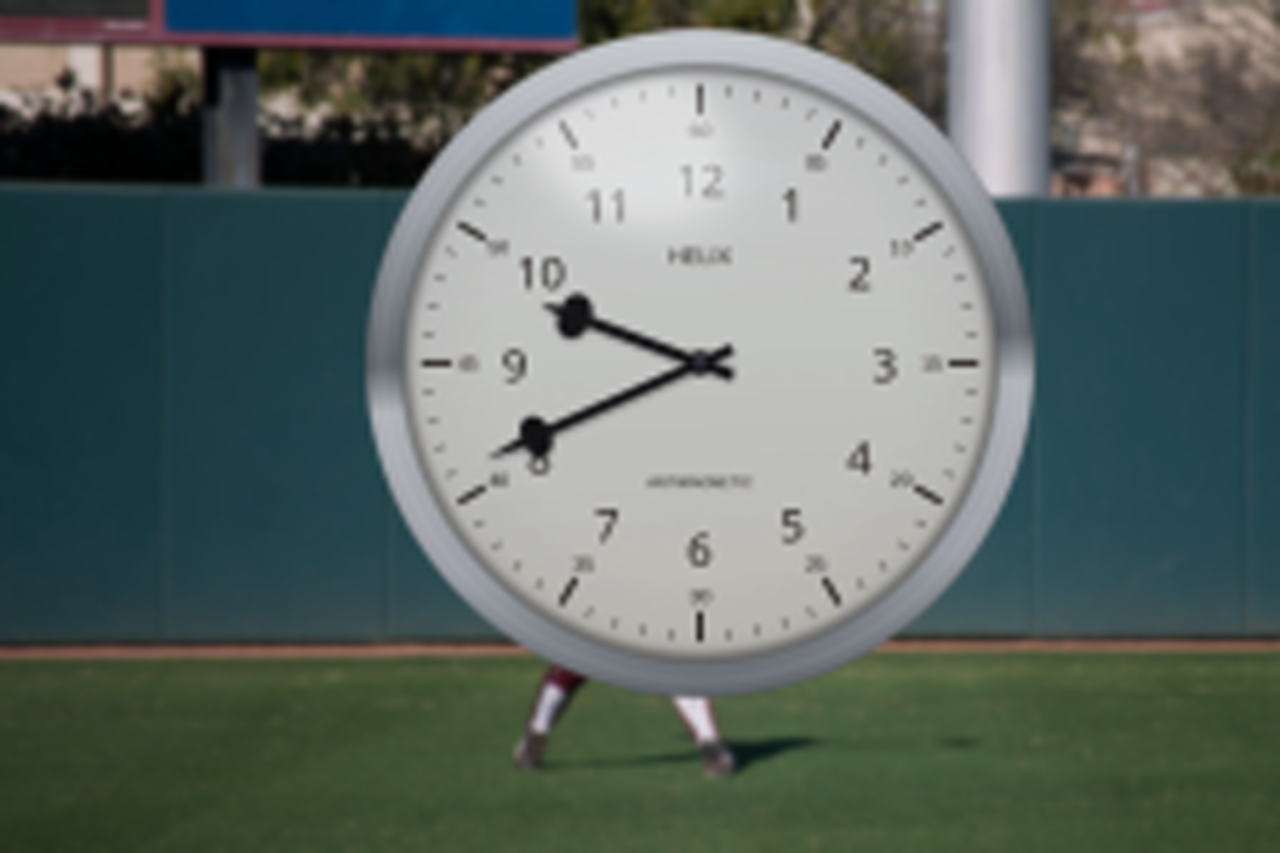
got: 9h41
